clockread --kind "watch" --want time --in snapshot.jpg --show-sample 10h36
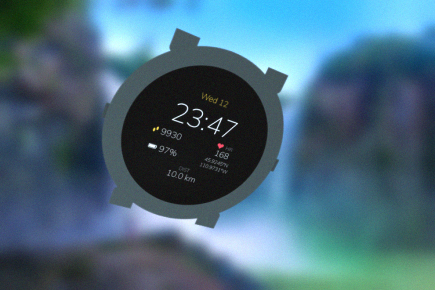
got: 23h47
